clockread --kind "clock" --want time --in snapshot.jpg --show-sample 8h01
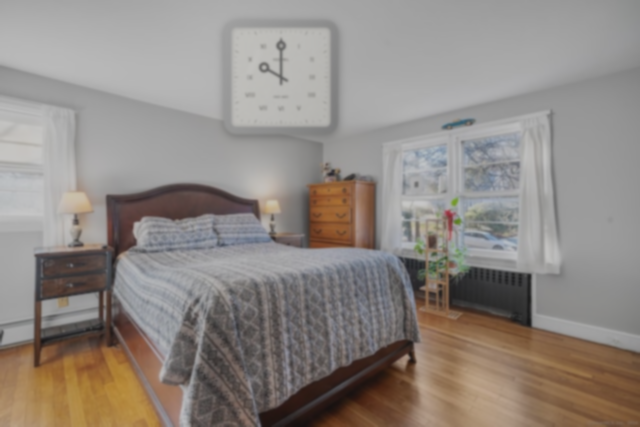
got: 10h00
